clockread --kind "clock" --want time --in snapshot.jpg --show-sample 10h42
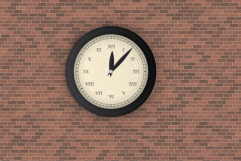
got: 12h07
